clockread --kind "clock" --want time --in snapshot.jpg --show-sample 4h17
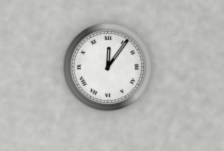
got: 12h06
